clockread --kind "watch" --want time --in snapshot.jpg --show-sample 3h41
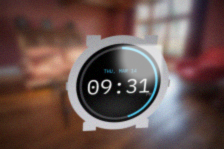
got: 9h31
